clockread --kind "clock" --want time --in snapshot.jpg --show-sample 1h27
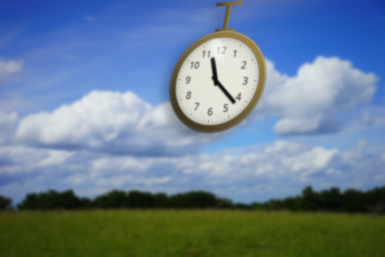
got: 11h22
